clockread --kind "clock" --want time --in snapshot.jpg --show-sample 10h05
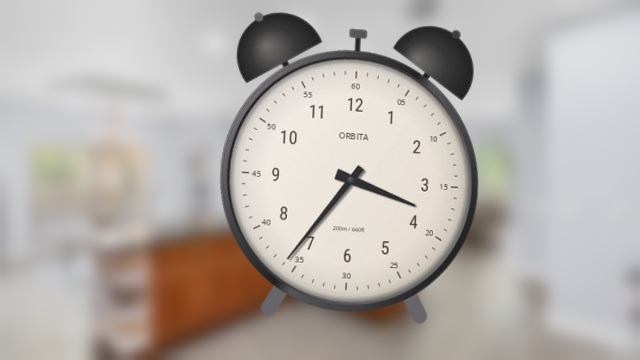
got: 3h36
